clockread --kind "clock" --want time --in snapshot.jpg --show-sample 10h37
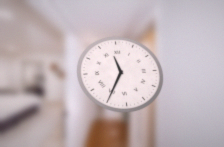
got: 11h35
